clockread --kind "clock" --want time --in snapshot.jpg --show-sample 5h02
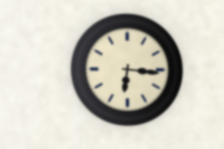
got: 6h16
